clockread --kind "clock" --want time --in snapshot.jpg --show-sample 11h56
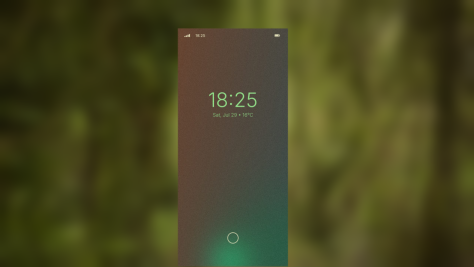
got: 18h25
